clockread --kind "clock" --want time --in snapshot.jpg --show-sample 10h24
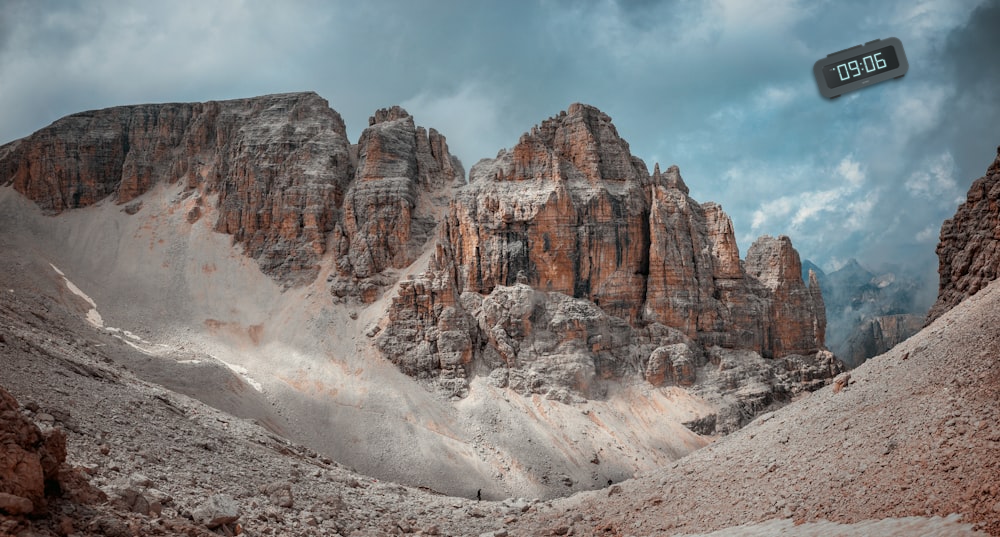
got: 9h06
